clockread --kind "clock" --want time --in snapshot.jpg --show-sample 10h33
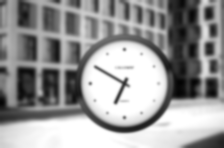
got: 6h50
